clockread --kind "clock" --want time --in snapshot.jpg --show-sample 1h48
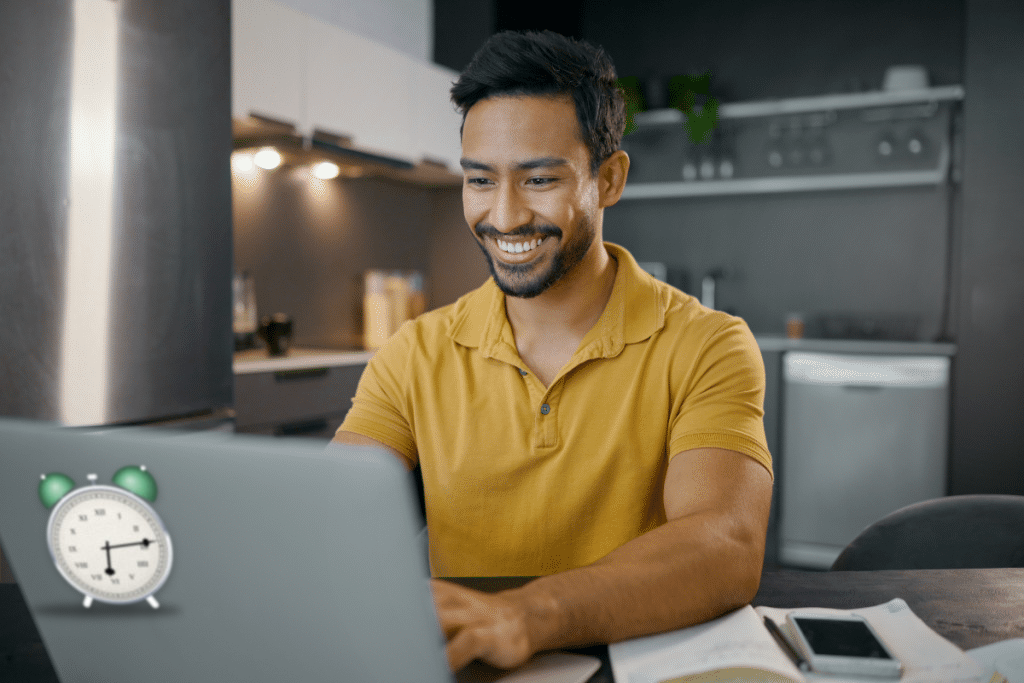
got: 6h14
